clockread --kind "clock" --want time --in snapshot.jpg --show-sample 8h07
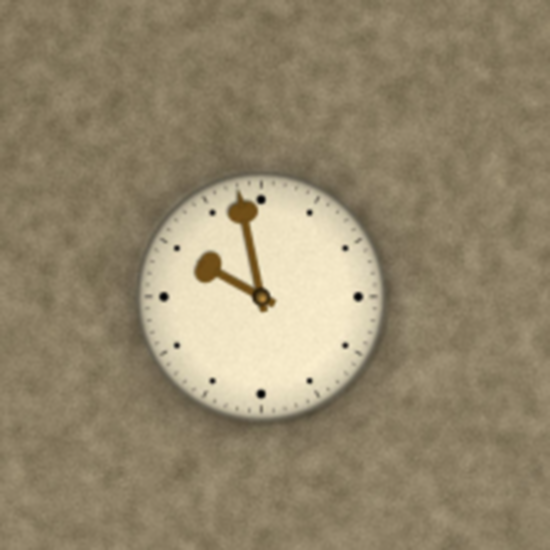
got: 9h58
